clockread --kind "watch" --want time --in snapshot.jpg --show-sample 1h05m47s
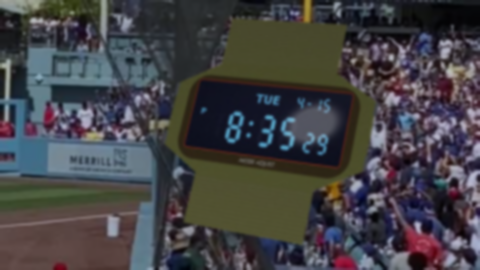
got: 8h35m29s
